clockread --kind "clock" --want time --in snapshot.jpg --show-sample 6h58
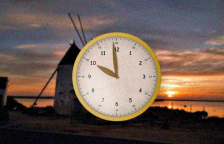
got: 9h59
